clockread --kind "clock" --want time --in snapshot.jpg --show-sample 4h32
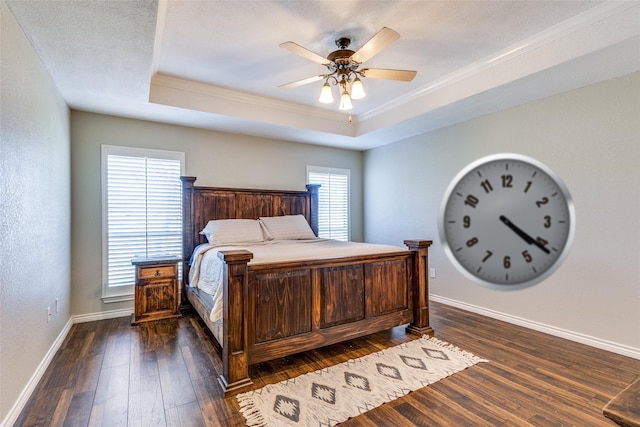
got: 4h21
